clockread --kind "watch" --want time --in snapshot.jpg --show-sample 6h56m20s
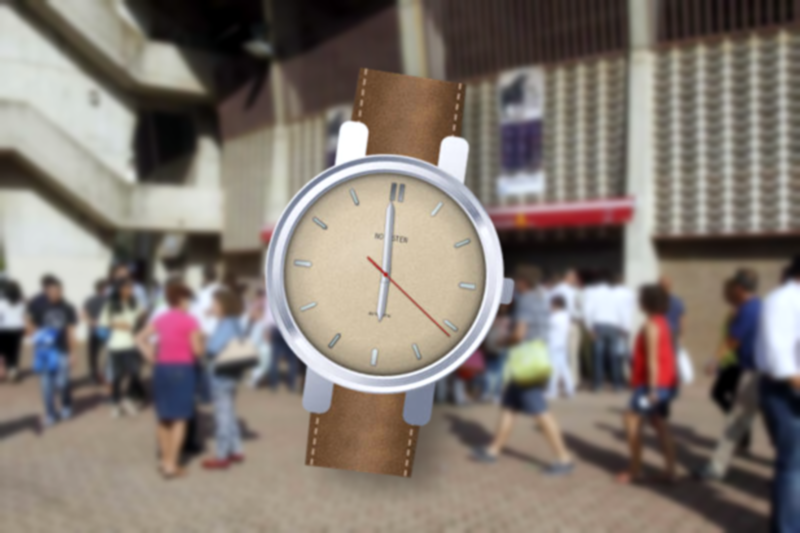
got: 5h59m21s
